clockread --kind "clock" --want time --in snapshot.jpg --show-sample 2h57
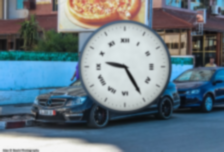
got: 9h25
